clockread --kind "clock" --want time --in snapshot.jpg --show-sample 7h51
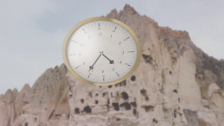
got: 4h36
